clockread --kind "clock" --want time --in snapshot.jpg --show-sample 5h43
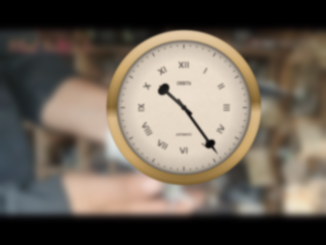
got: 10h24
